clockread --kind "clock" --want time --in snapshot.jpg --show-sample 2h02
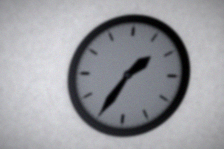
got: 1h35
